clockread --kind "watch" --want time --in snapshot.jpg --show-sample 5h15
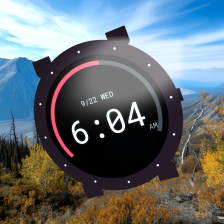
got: 6h04
